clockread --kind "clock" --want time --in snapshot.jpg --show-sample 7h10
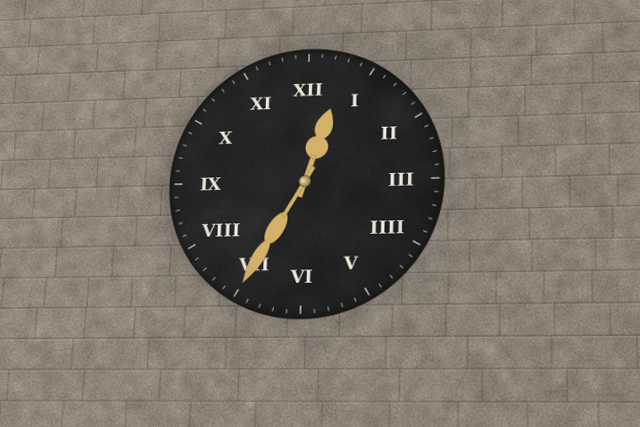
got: 12h35
